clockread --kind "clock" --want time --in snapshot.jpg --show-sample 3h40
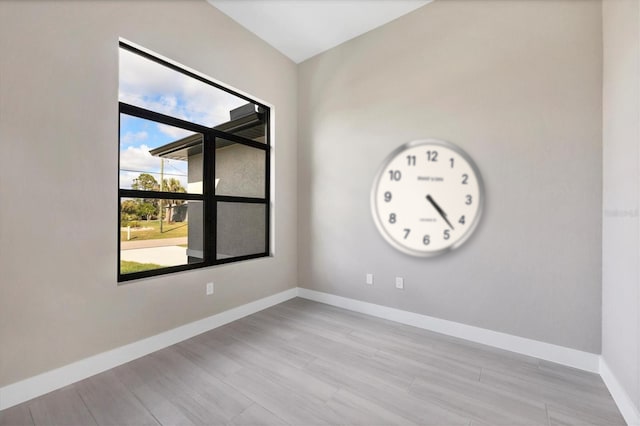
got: 4h23
